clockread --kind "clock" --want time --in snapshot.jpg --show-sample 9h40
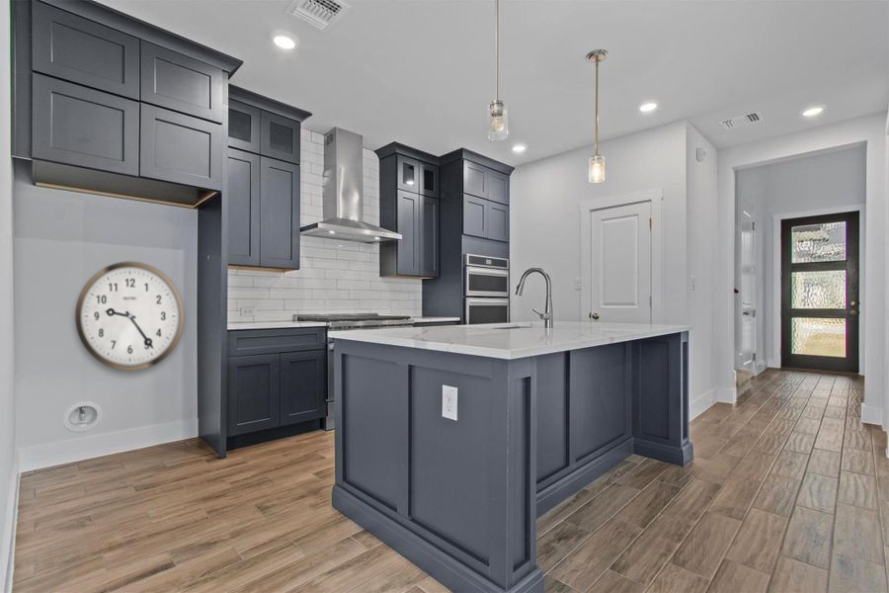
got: 9h24
